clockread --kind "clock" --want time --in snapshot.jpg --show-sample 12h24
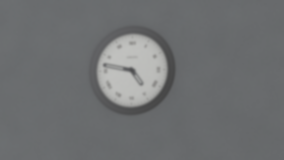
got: 4h47
